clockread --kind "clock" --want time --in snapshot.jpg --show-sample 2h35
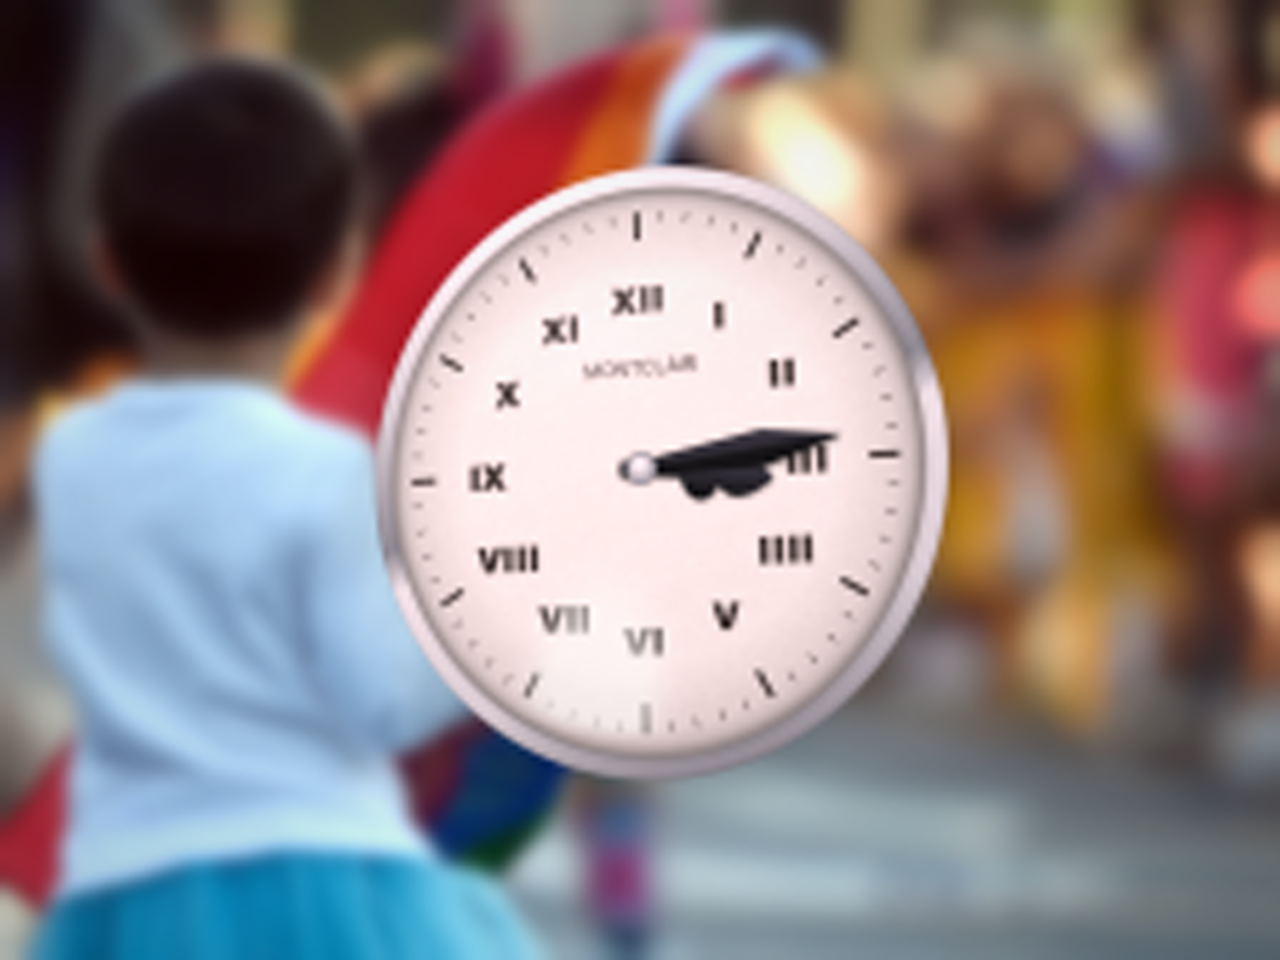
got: 3h14
